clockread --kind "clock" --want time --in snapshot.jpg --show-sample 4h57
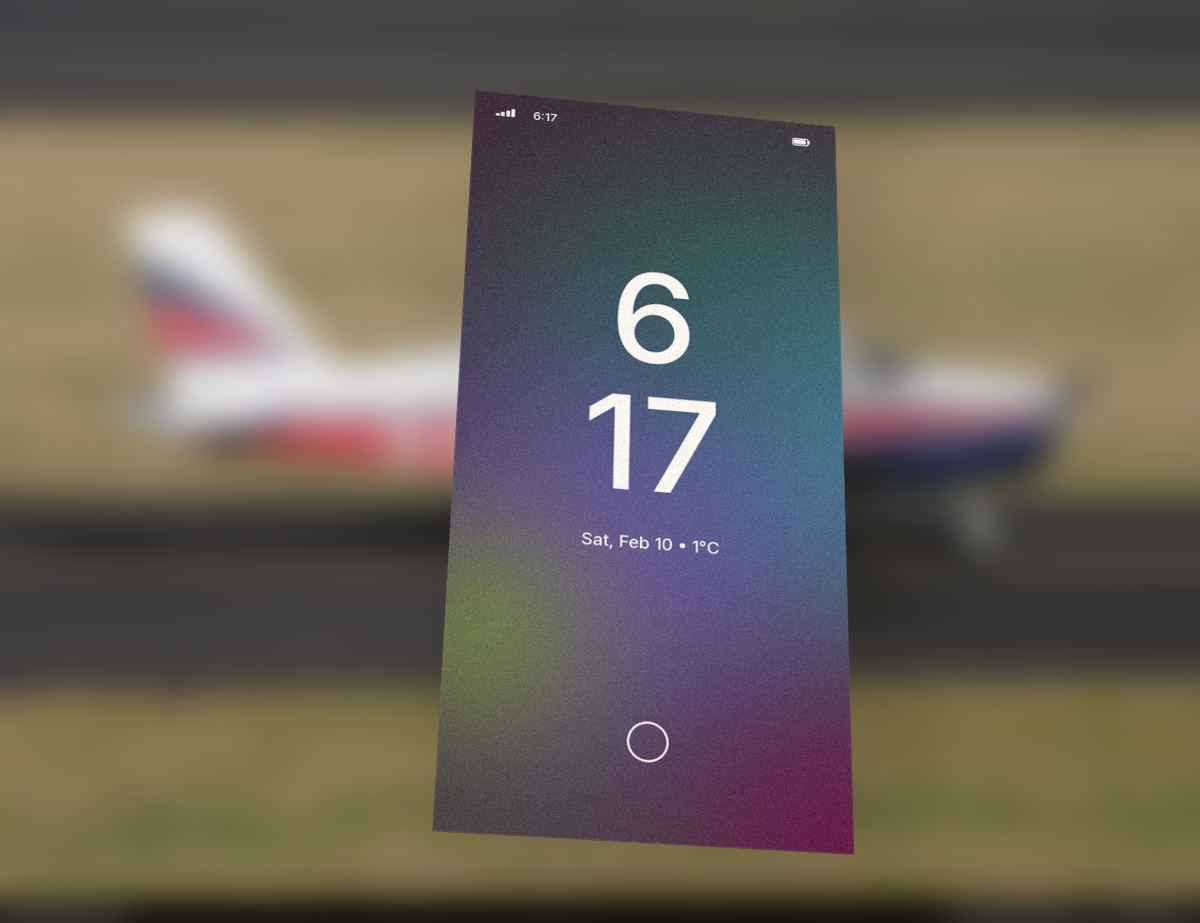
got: 6h17
